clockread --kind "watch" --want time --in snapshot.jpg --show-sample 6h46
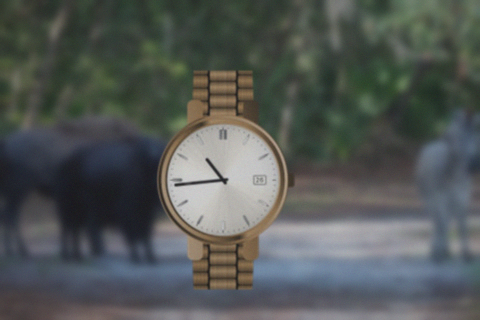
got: 10h44
